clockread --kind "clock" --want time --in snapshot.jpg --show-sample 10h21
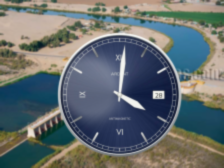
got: 4h01
